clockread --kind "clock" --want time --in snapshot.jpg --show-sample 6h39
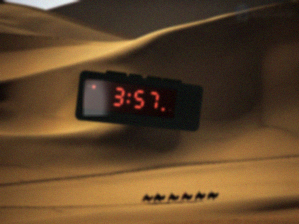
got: 3h57
